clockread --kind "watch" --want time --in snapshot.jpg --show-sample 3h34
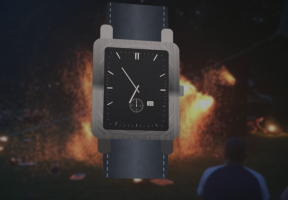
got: 6h54
